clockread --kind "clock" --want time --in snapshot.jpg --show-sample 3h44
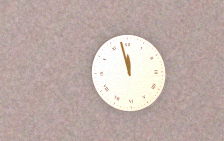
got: 11h58
